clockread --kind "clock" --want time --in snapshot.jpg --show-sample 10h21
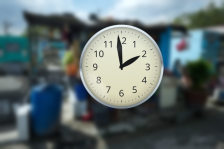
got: 1h59
